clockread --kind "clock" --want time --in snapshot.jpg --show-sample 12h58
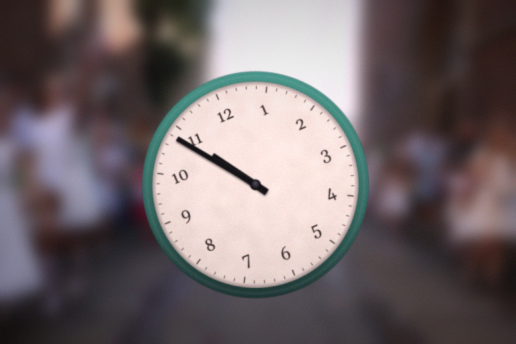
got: 10h54
